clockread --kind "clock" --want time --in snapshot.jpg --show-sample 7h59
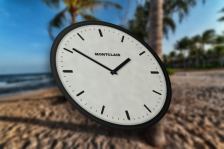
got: 1h51
